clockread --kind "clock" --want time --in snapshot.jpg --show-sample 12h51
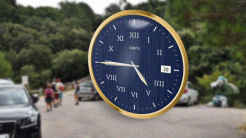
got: 4h45
